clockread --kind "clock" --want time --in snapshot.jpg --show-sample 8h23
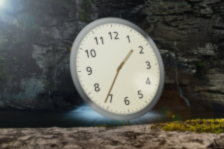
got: 1h36
